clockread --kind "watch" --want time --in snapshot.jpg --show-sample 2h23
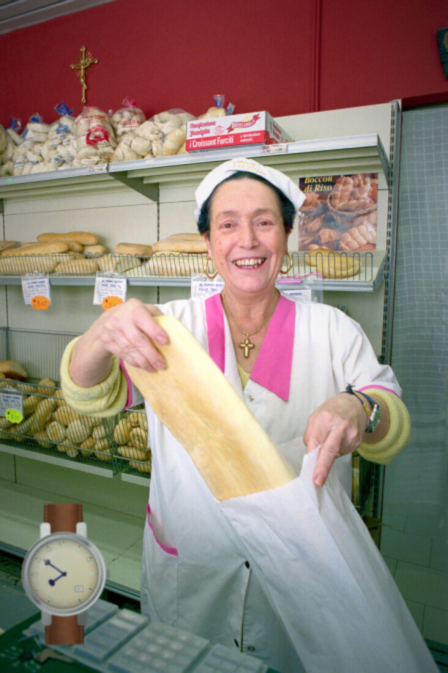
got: 7h51
